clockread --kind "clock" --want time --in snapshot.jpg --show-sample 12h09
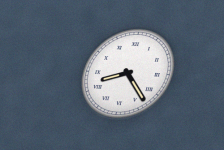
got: 8h23
